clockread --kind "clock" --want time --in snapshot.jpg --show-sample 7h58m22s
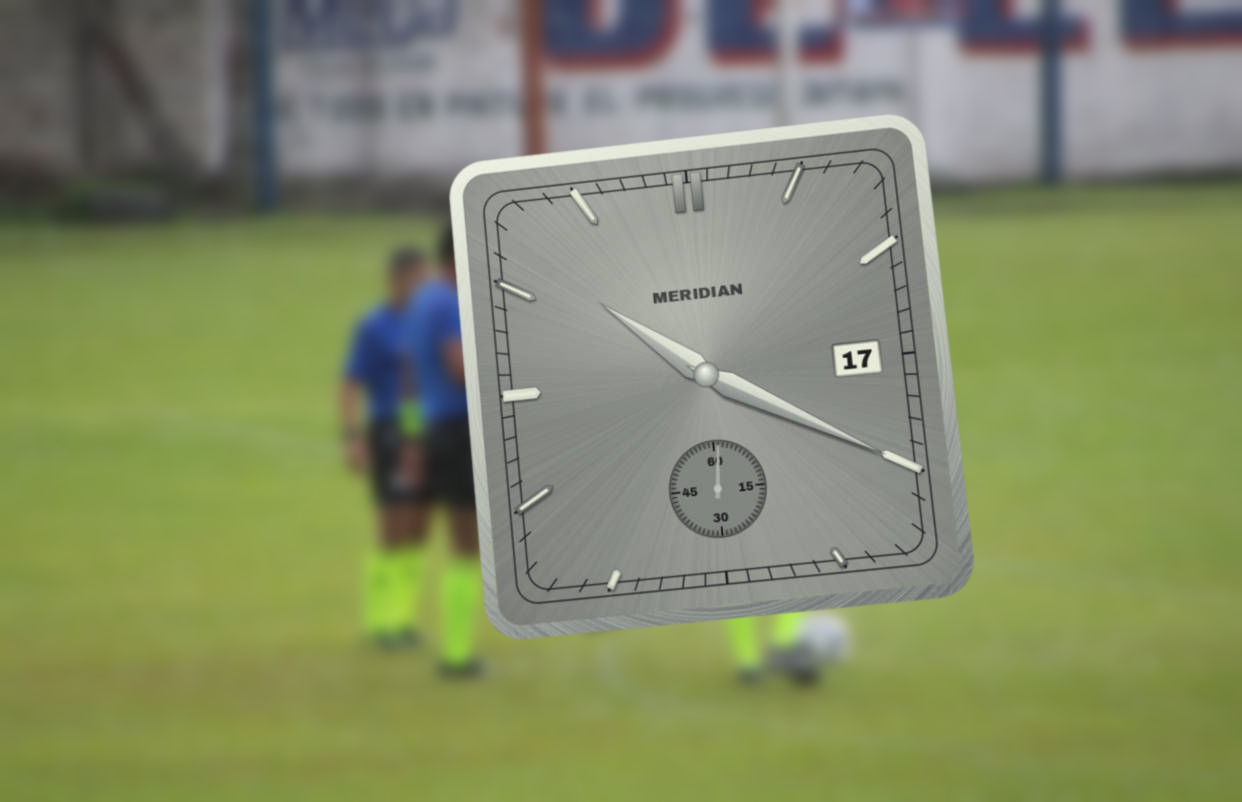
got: 10h20m01s
